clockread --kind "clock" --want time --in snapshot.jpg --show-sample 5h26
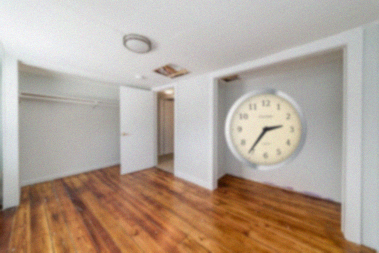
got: 2h36
